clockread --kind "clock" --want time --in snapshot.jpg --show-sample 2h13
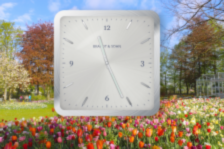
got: 11h26
